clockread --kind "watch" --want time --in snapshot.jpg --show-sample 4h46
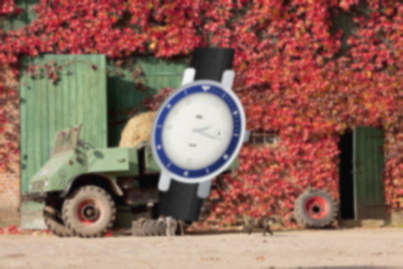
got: 2h17
